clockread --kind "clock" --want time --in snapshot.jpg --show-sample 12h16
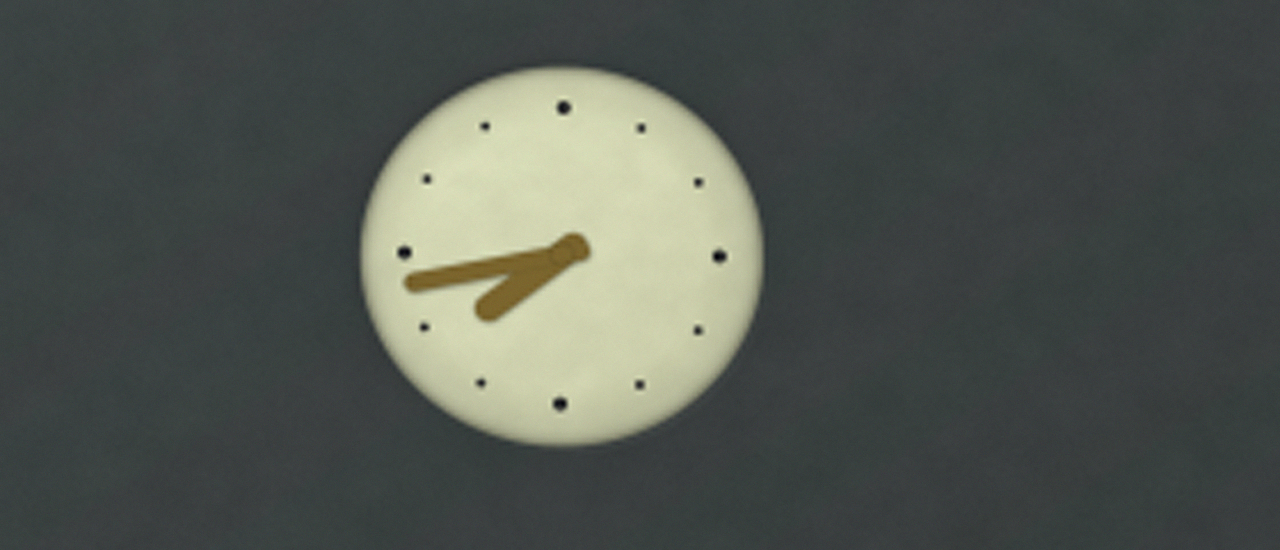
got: 7h43
